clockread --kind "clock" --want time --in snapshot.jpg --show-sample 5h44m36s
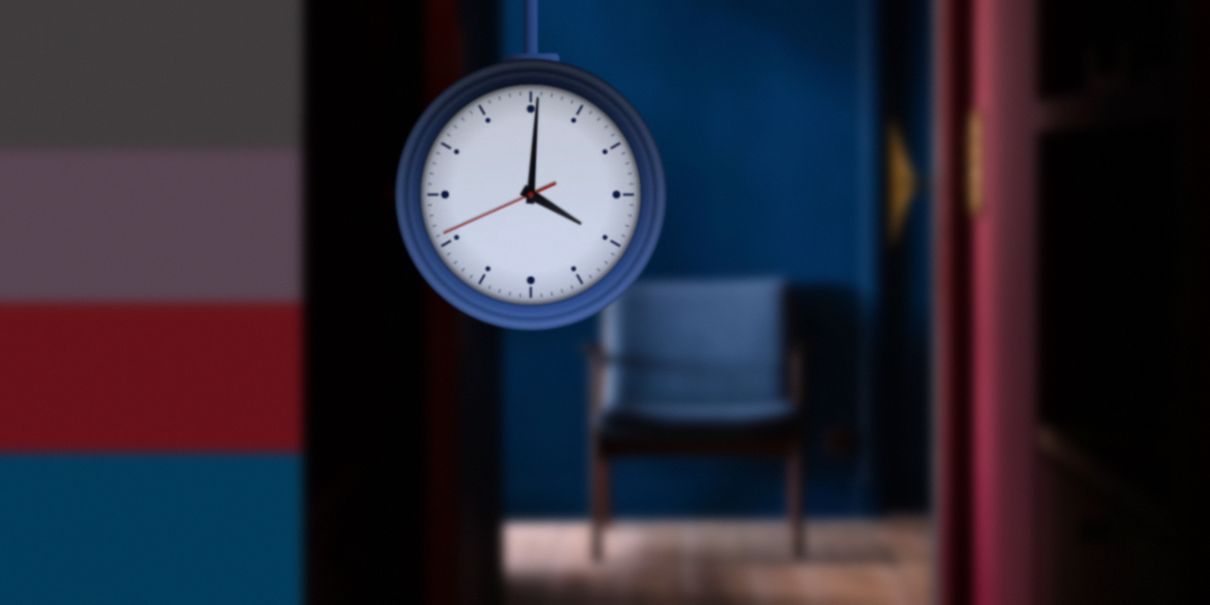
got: 4h00m41s
